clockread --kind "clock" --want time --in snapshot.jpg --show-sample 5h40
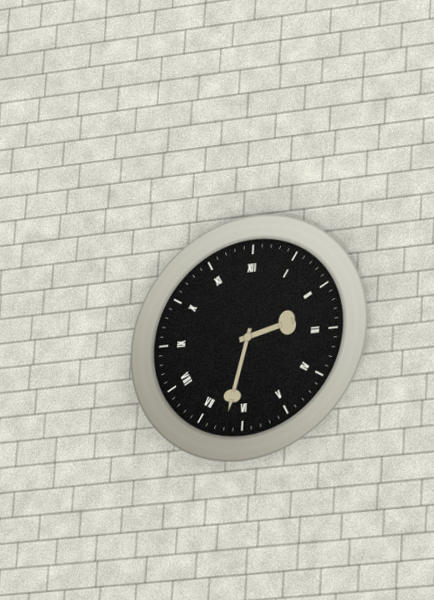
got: 2h32
